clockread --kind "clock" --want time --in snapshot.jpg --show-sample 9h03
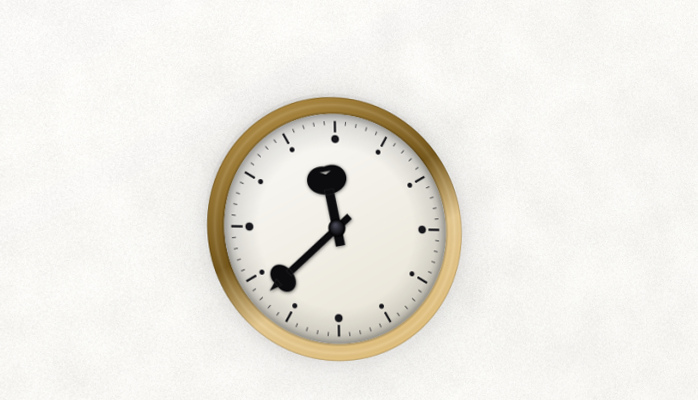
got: 11h38
